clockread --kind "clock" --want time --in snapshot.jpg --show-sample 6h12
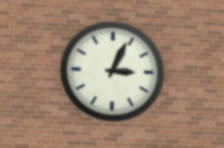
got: 3h04
